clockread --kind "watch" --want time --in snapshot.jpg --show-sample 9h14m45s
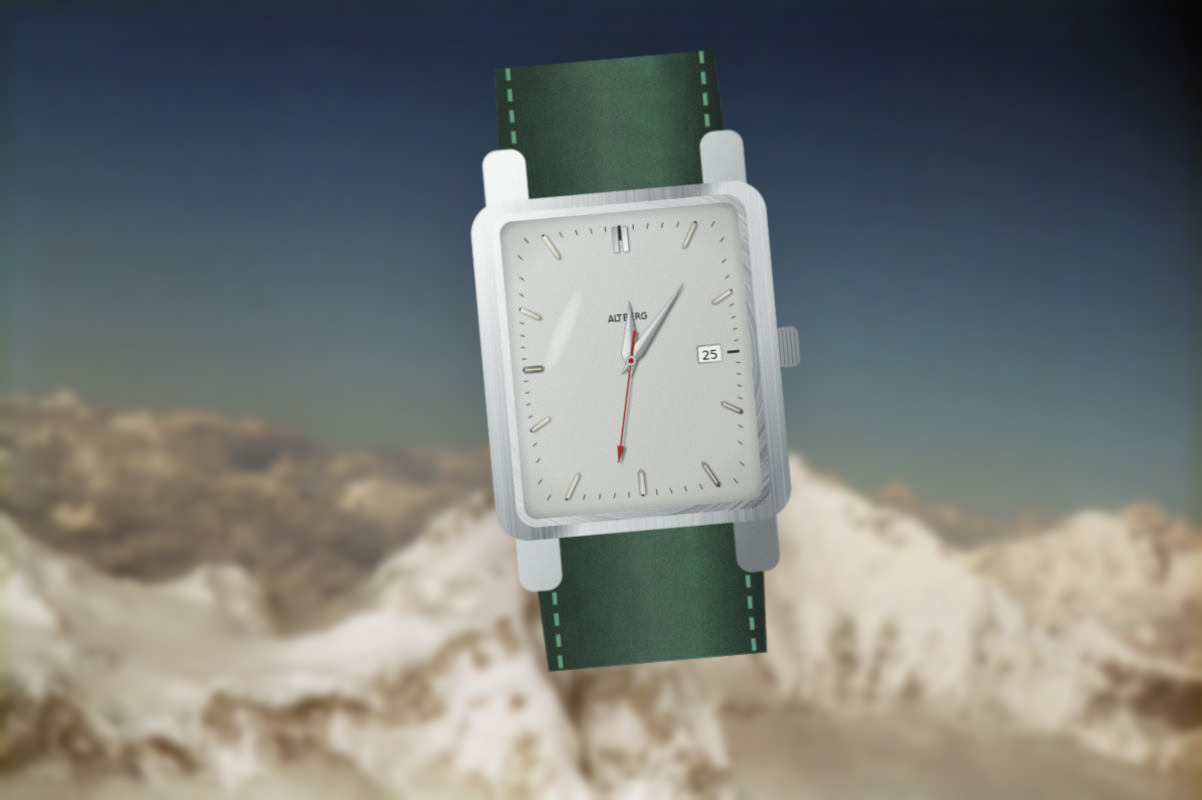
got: 12h06m32s
